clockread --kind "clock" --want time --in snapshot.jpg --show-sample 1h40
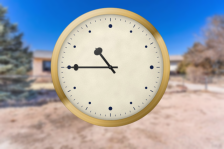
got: 10h45
